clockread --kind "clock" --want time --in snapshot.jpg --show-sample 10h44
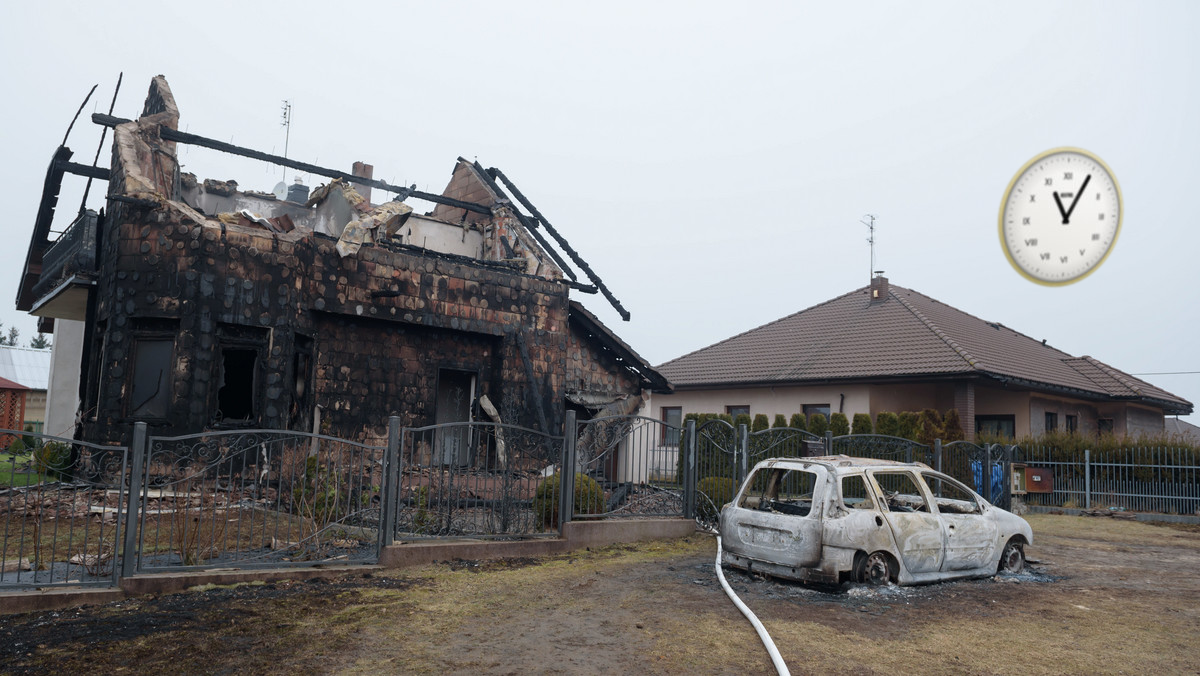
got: 11h05
